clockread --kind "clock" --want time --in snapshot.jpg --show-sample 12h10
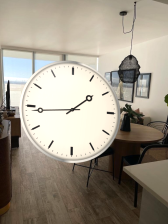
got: 1h44
